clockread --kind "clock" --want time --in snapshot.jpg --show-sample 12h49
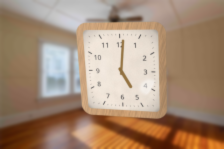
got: 5h01
